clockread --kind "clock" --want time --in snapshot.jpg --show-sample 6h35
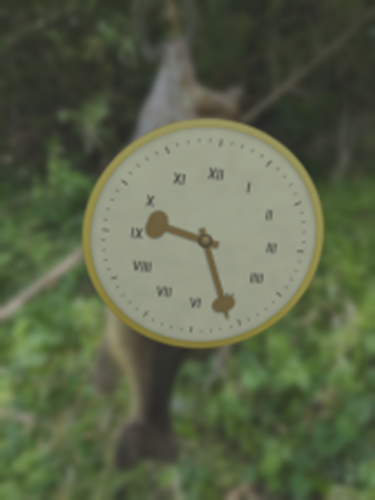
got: 9h26
